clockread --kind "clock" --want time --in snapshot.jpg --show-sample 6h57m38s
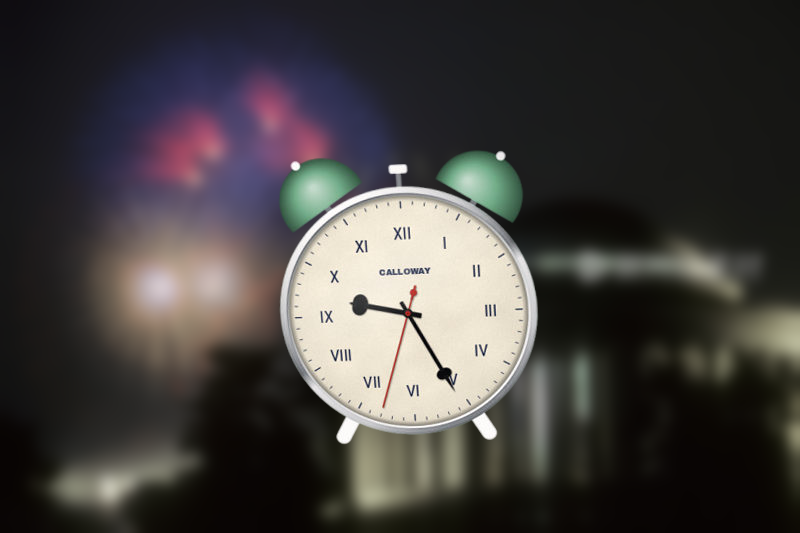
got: 9h25m33s
